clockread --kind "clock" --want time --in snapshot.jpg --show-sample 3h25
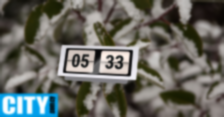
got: 5h33
